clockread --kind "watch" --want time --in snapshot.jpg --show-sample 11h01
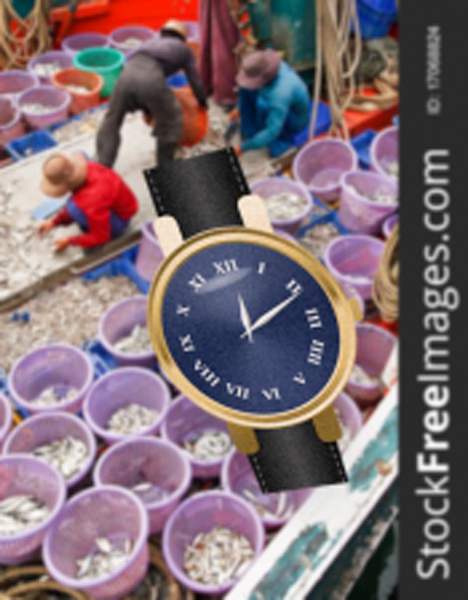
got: 12h11
